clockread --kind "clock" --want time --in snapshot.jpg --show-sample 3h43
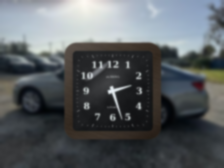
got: 2h27
